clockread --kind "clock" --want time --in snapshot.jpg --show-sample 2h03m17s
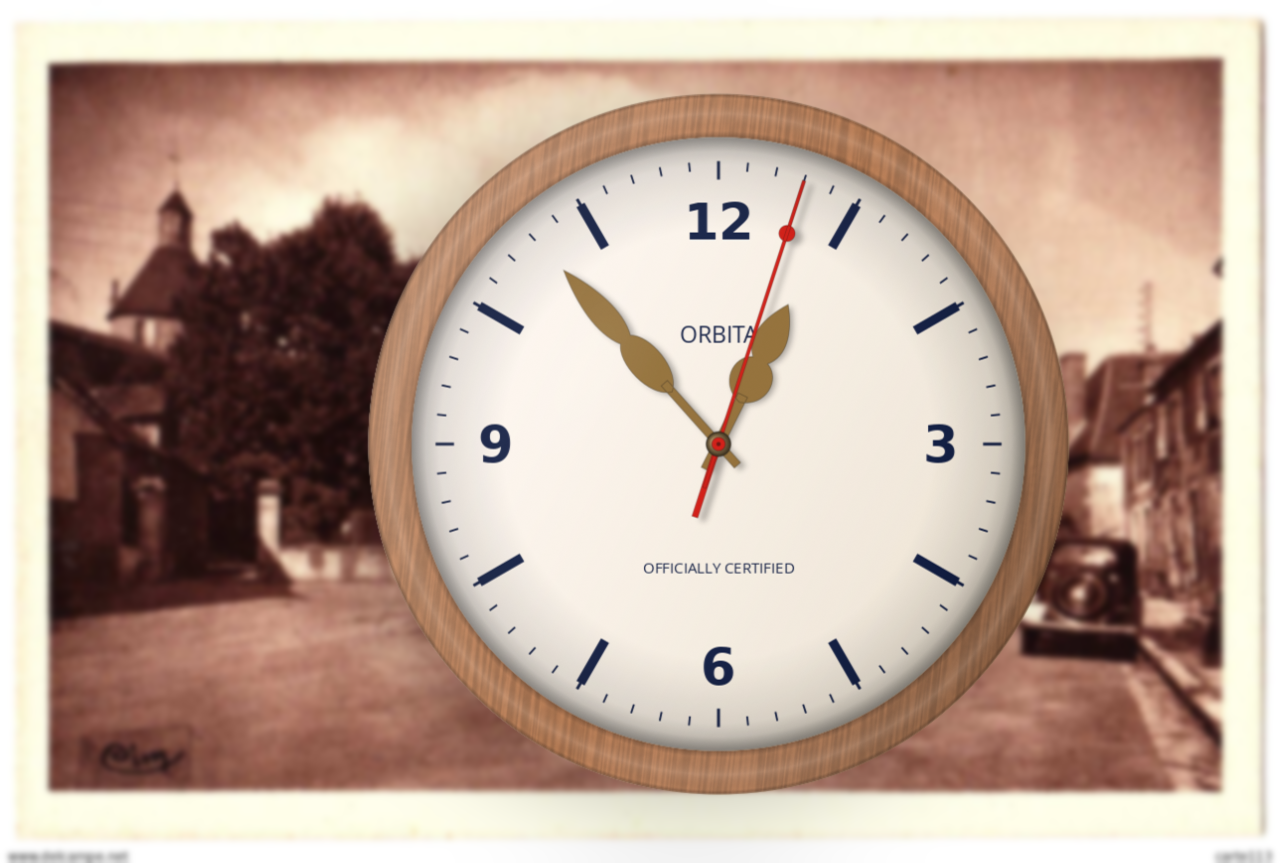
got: 12h53m03s
